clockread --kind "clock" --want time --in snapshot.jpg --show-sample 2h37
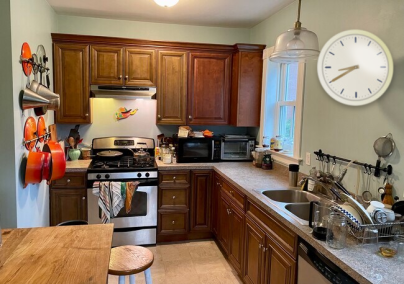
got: 8h40
